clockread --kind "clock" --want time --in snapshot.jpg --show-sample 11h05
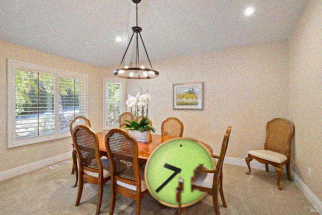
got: 9h37
